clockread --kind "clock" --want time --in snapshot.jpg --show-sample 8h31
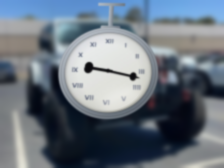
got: 9h17
